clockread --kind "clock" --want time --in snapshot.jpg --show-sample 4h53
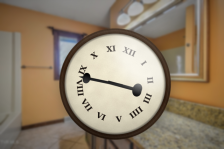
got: 2h43
